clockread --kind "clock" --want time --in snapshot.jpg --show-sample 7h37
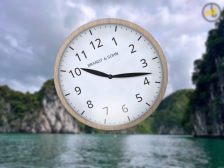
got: 10h18
